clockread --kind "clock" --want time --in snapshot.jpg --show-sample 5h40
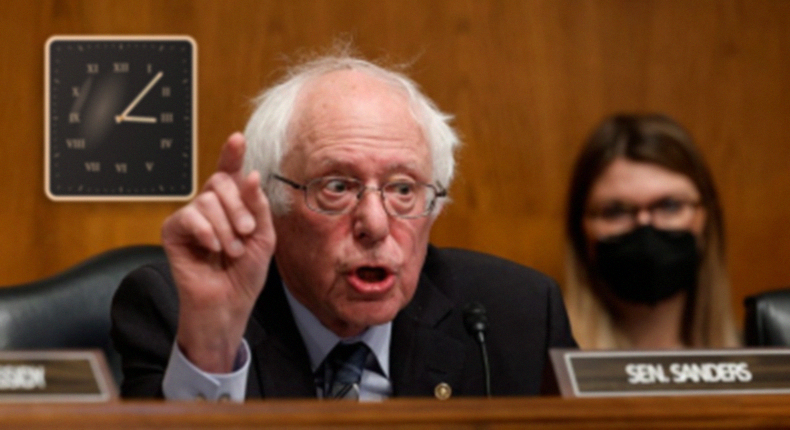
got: 3h07
